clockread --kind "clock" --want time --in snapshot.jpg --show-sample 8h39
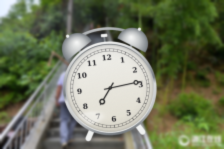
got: 7h14
